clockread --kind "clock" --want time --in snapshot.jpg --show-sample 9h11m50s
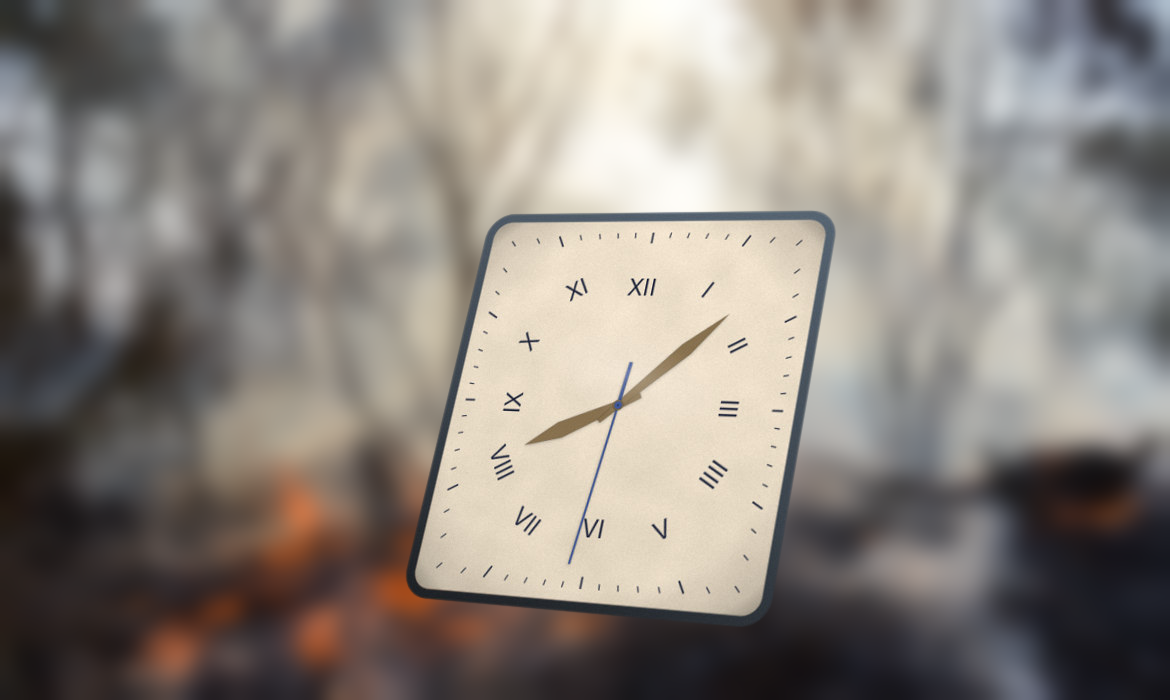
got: 8h07m31s
